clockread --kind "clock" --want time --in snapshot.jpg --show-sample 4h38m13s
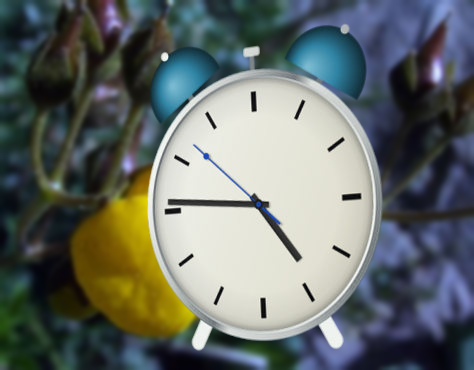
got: 4h45m52s
